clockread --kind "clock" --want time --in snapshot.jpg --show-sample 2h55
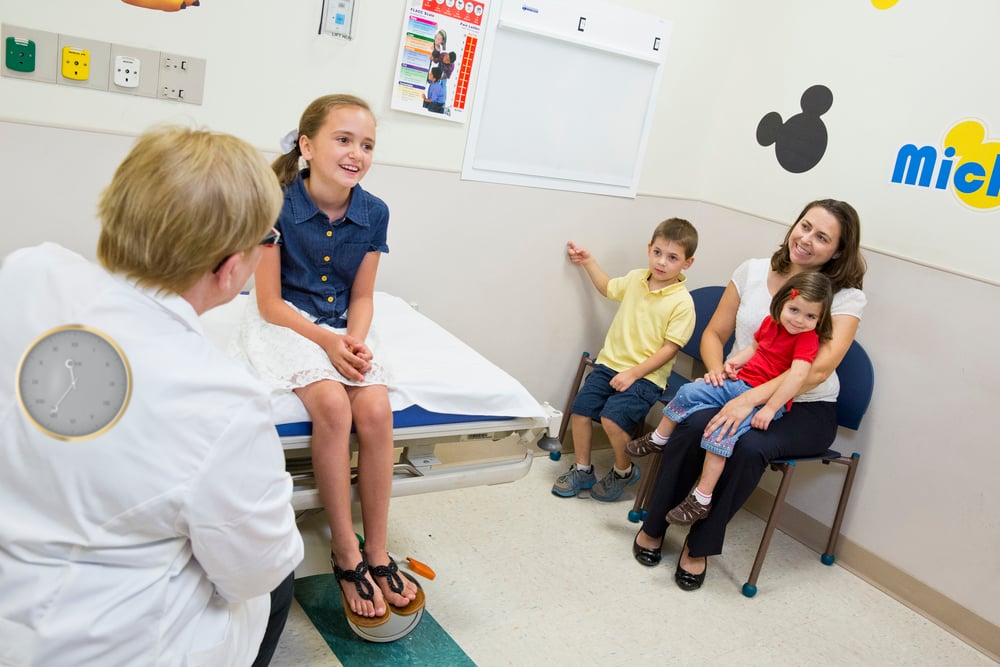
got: 11h36
